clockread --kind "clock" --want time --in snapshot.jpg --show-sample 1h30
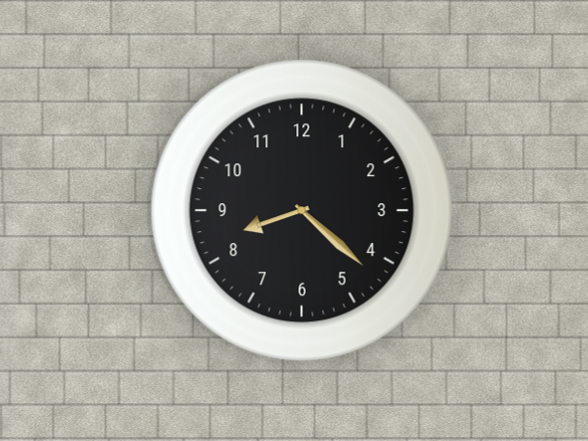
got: 8h22
